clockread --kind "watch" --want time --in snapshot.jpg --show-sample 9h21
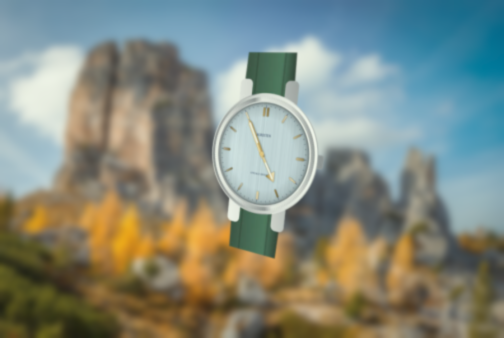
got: 4h55
